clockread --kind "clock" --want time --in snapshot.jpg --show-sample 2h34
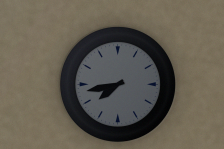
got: 7h43
